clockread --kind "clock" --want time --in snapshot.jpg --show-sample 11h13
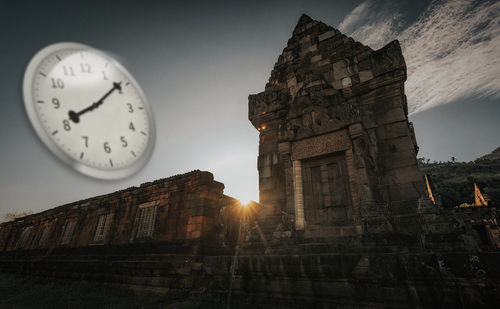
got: 8h09
